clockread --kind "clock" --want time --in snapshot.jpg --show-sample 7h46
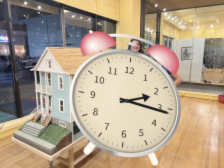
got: 2h16
